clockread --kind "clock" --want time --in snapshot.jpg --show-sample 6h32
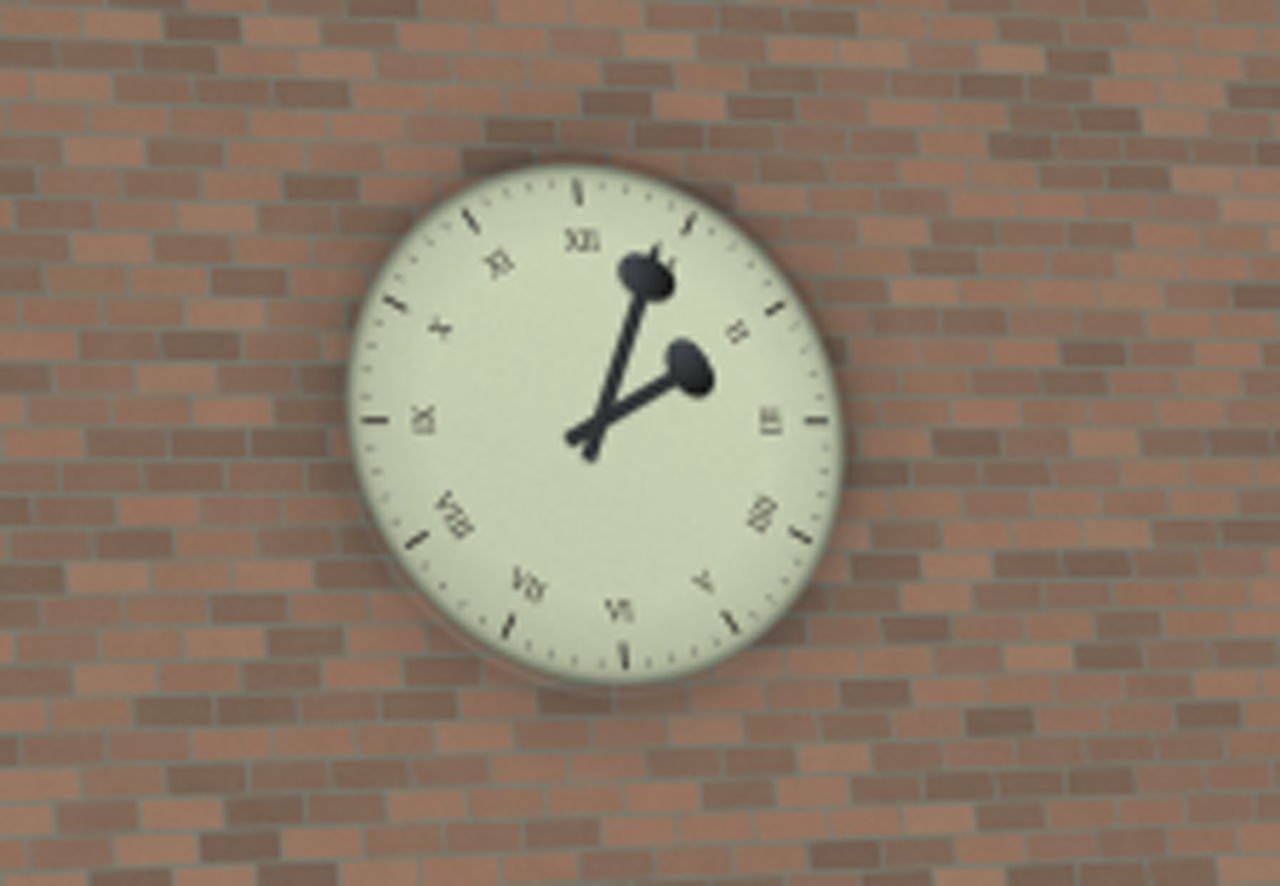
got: 2h04
